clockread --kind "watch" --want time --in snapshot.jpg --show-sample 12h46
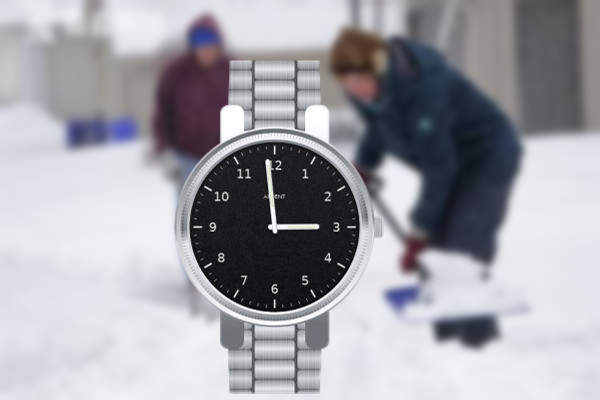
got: 2h59
